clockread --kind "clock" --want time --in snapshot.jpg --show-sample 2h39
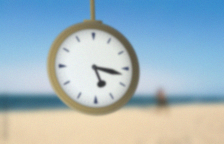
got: 5h17
